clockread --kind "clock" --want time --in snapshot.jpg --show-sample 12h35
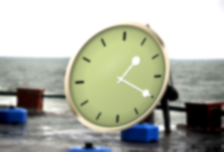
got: 1h20
